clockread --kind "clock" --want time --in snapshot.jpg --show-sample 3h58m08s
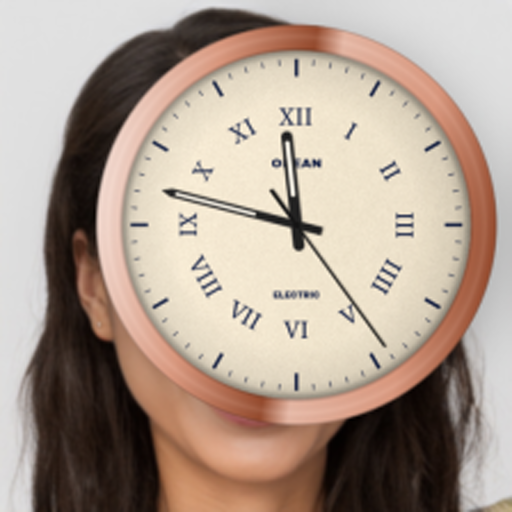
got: 11h47m24s
